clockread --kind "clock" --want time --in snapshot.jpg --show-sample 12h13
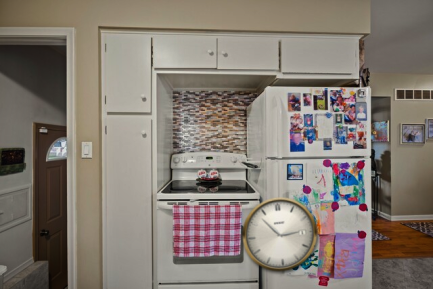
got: 2h53
